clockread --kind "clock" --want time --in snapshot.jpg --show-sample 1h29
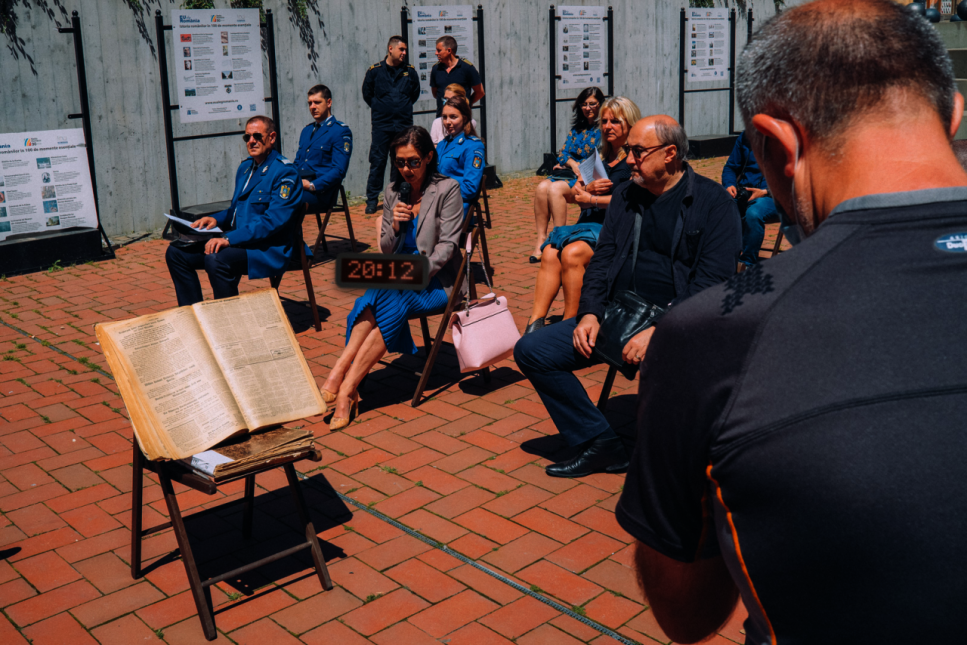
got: 20h12
